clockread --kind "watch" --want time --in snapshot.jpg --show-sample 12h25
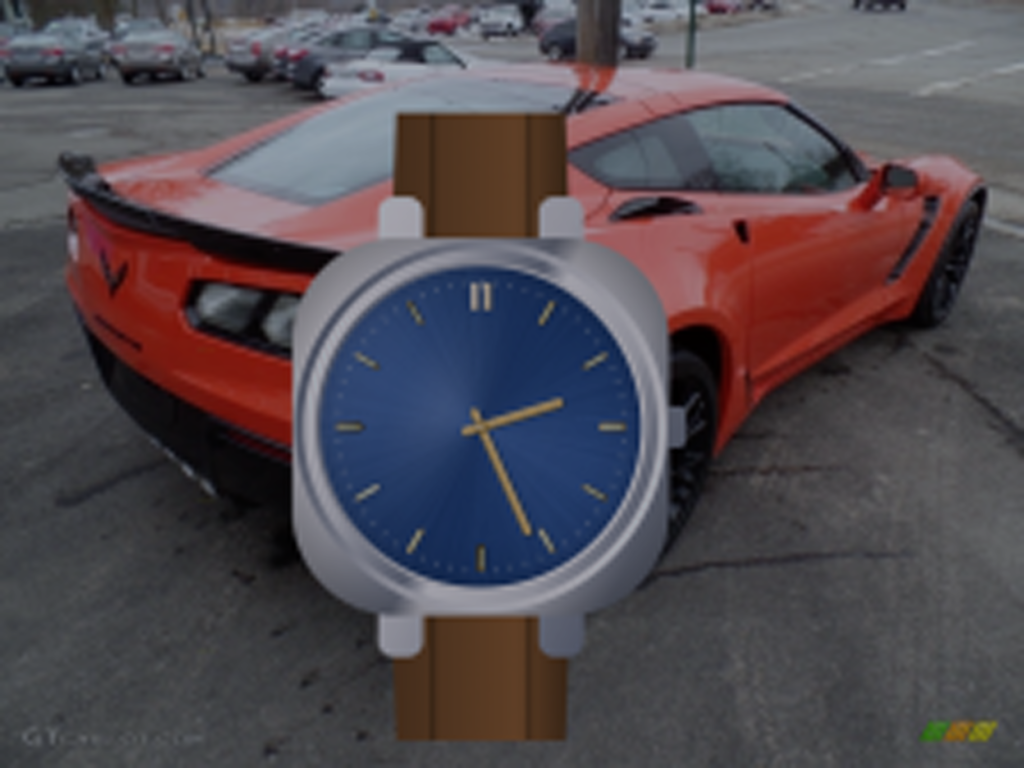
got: 2h26
